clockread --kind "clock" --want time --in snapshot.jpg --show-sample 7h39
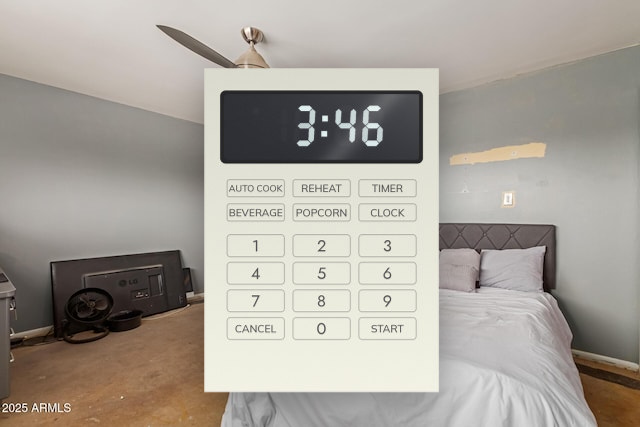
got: 3h46
